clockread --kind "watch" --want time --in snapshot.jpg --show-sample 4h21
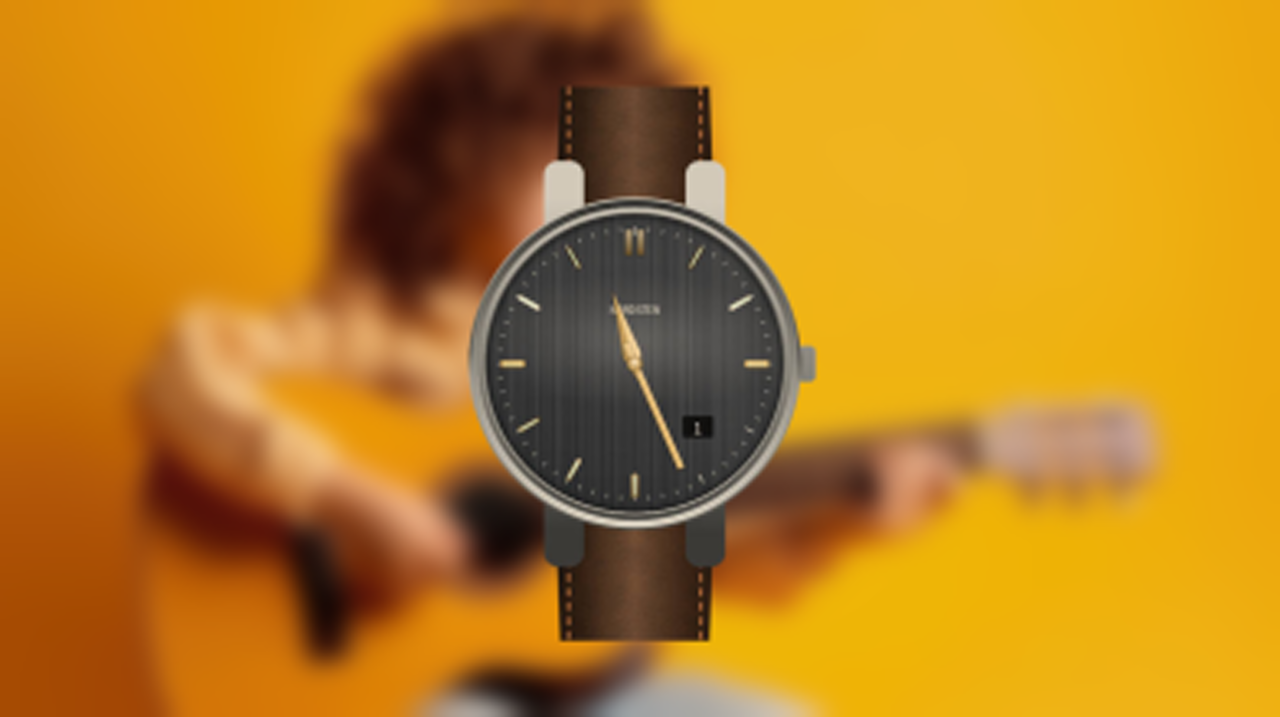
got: 11h26
